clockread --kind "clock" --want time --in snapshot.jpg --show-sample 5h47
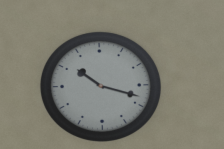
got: 10h18
